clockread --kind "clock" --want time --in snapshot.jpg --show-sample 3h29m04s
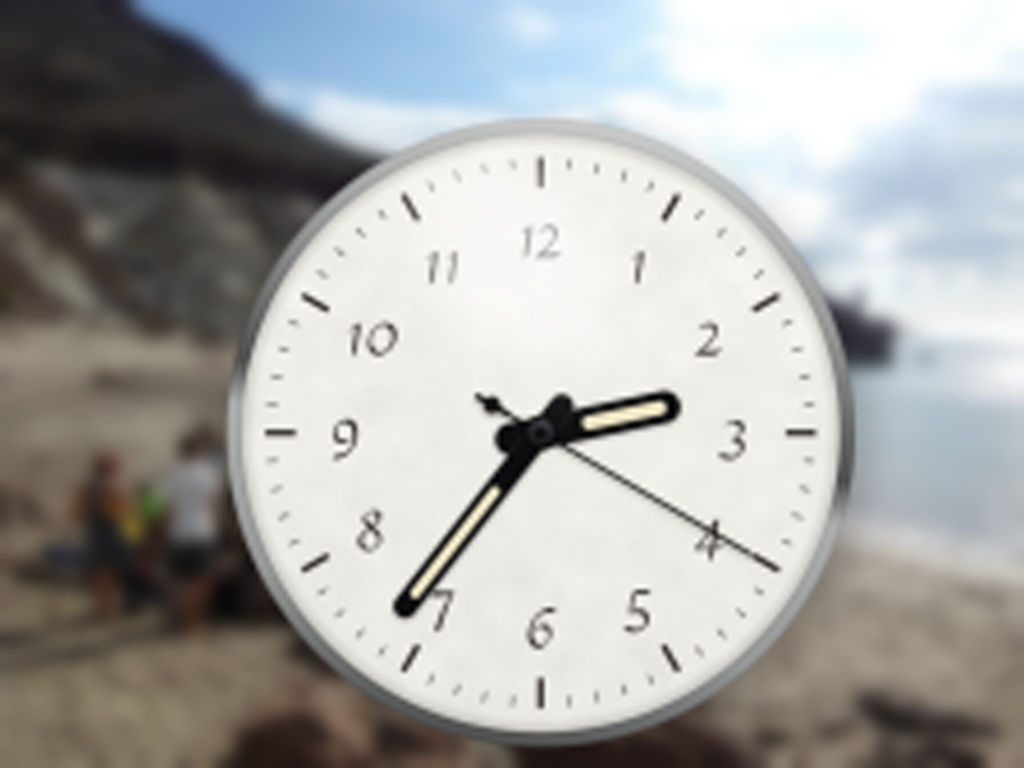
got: 2h36m20s
